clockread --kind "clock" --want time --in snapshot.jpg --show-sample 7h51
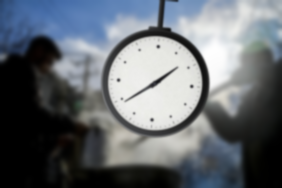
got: 1h39
